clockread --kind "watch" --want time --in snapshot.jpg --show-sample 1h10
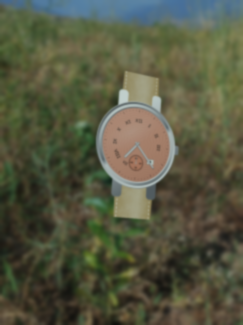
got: 7h23
